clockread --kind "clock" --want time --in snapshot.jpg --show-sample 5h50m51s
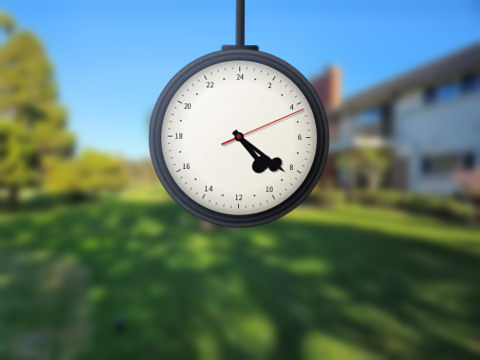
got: 9h21m11s
